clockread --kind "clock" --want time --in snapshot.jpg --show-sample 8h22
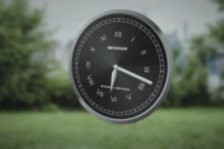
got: 6h18
